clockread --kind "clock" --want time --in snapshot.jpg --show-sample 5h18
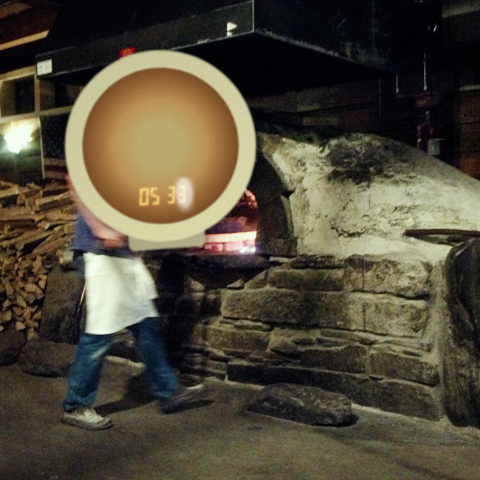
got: 5h33
